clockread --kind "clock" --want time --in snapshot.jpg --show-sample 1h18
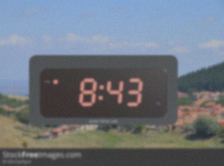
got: 8h43
